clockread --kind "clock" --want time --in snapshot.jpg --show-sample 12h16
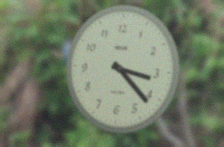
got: 3h22
